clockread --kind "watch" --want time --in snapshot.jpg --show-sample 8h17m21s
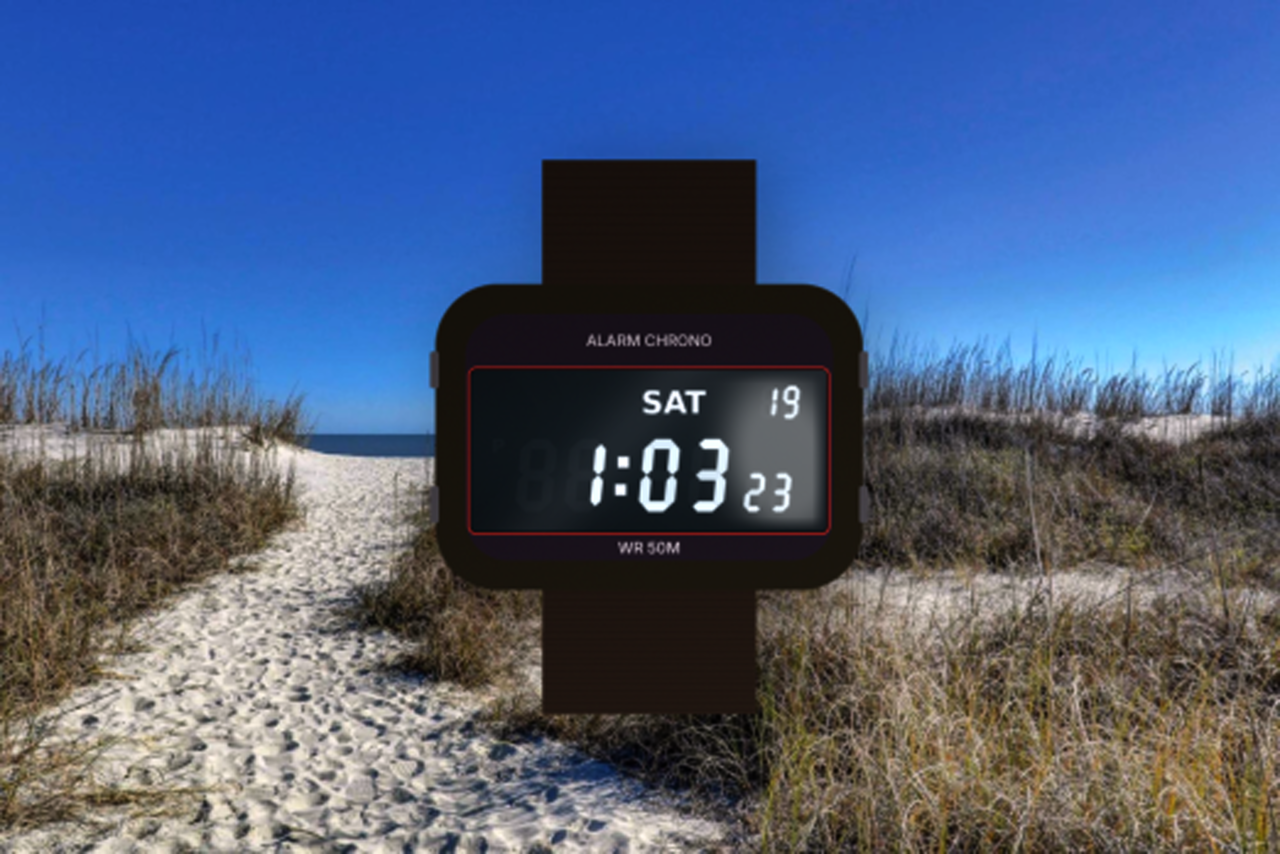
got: 1h03m23s
